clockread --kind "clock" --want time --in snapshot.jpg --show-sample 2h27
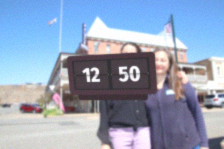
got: 12h50
